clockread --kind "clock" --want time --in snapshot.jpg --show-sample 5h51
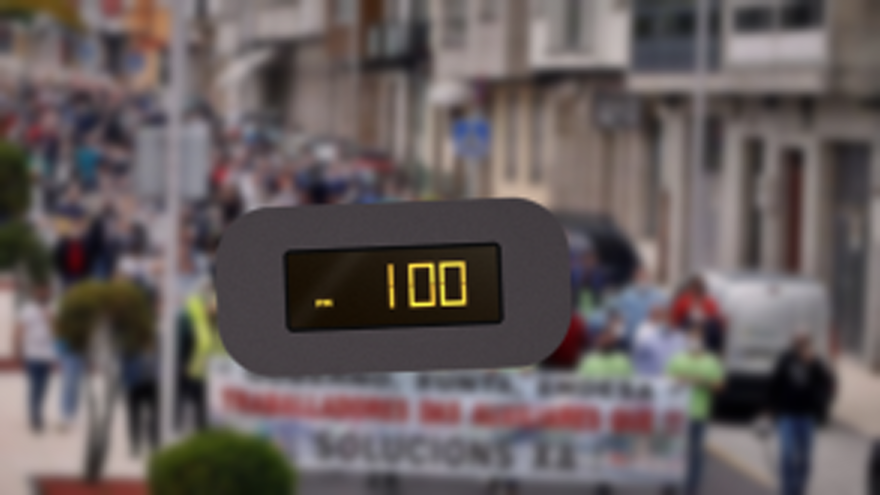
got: 1h00
